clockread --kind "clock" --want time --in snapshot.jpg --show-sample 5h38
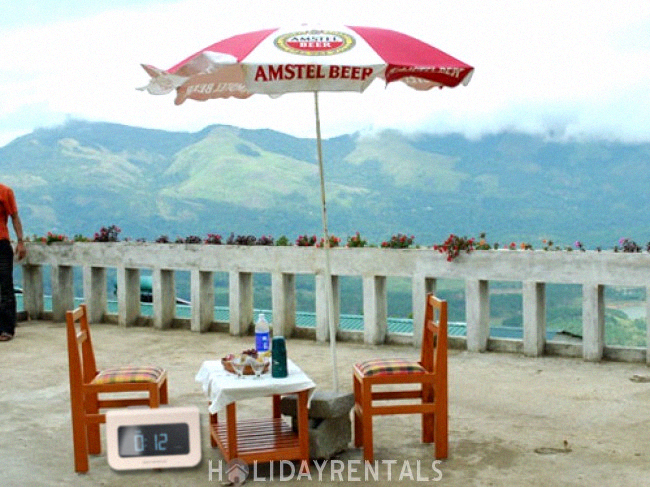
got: 0h12
